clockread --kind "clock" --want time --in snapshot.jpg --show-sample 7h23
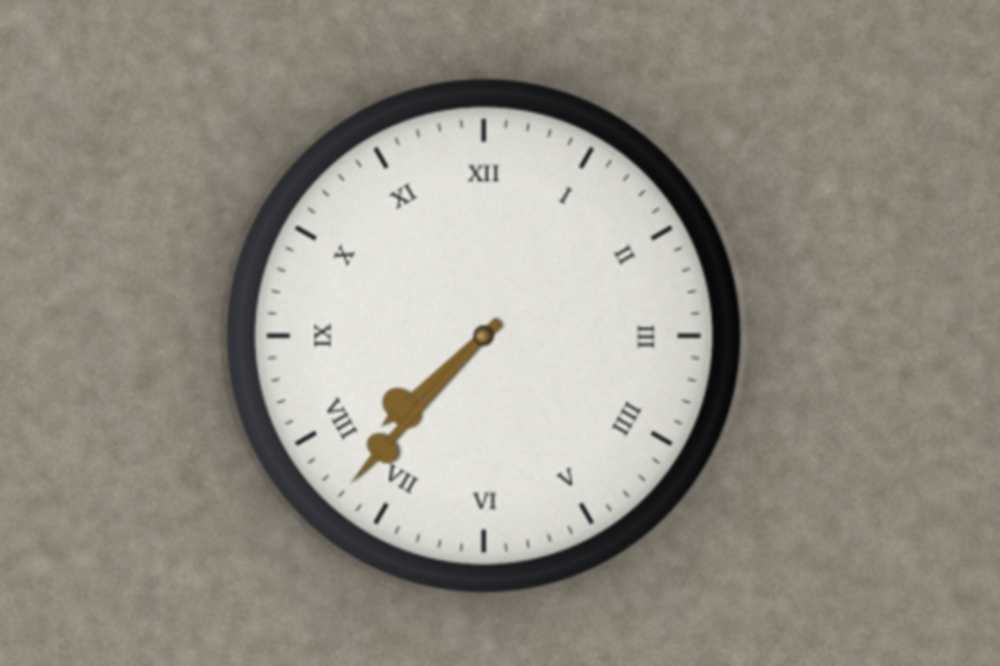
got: 7h37
